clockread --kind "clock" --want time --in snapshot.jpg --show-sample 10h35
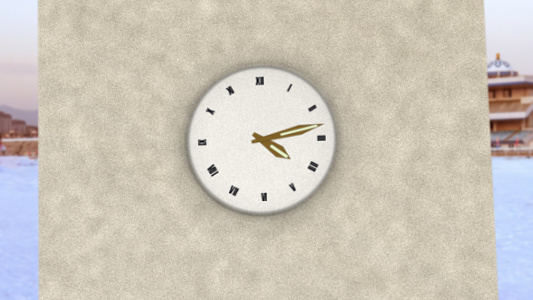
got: 4h13
